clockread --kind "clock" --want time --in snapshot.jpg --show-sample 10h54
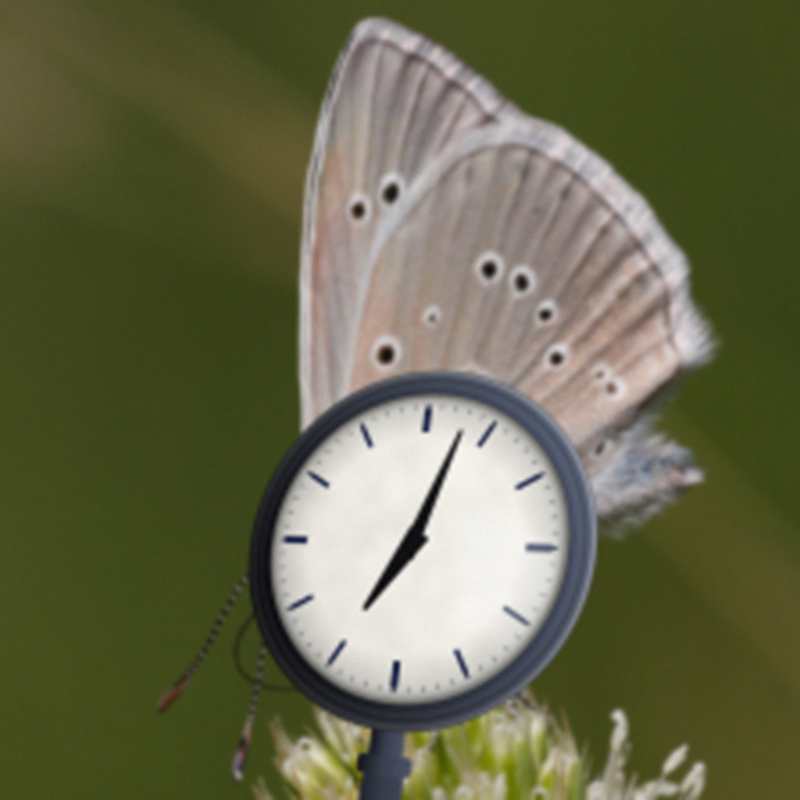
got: 7h03
